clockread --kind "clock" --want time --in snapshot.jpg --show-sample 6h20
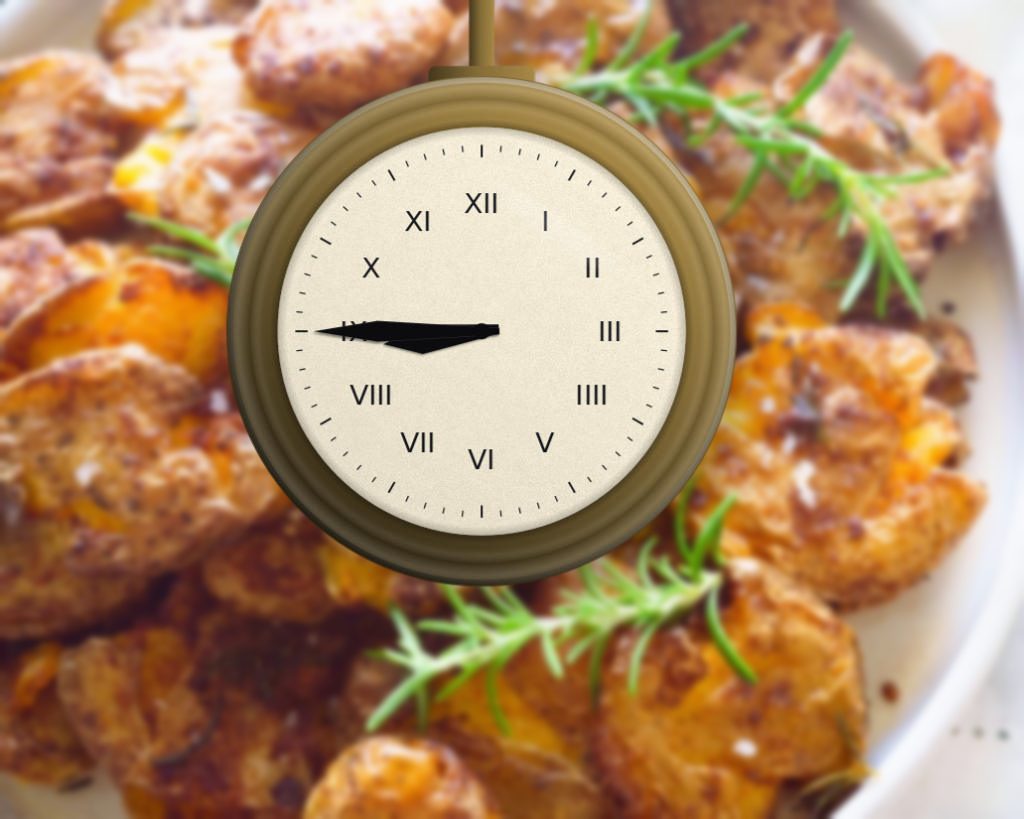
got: 8h45
